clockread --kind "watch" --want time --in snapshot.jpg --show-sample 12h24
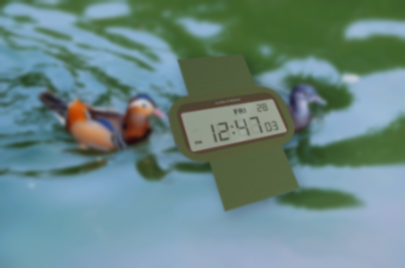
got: 12h47
